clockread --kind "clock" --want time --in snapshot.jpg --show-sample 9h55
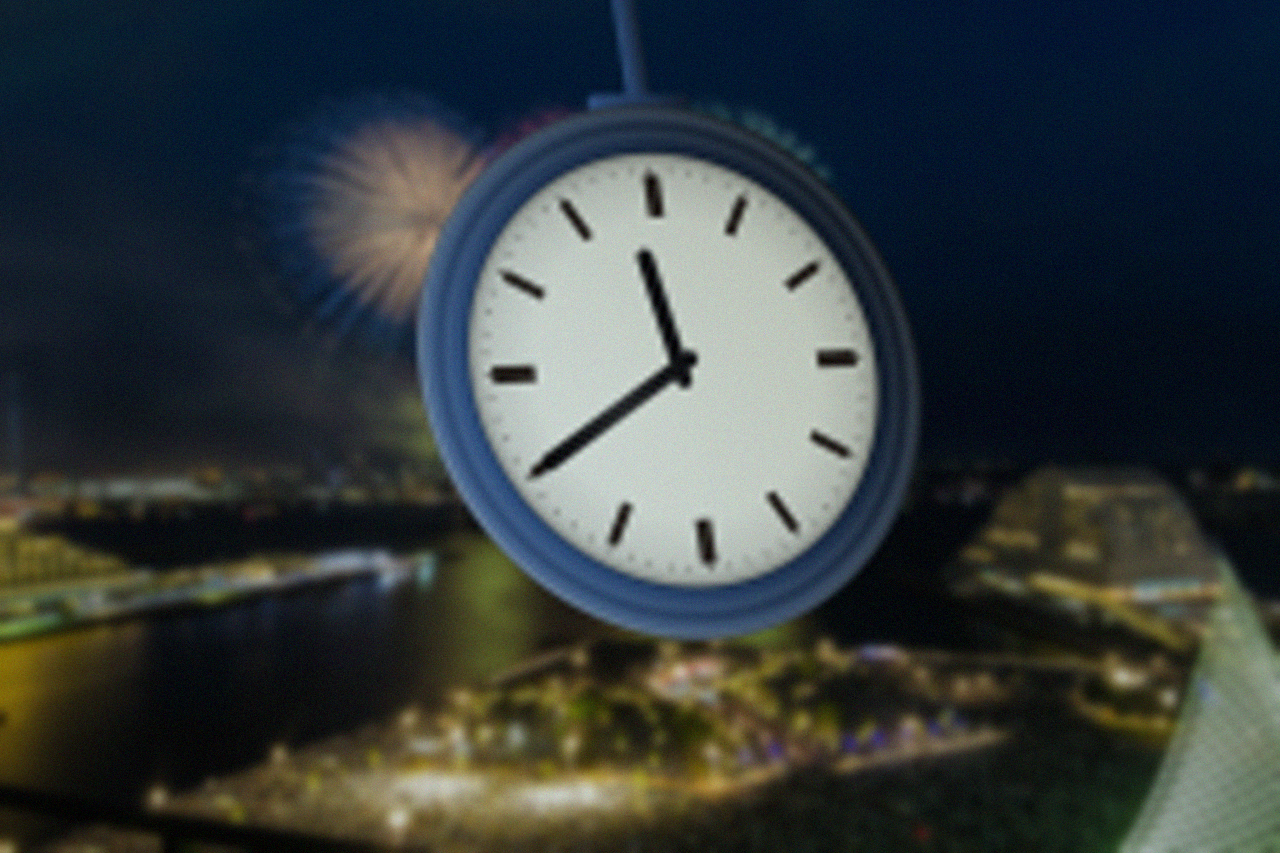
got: 11h40
